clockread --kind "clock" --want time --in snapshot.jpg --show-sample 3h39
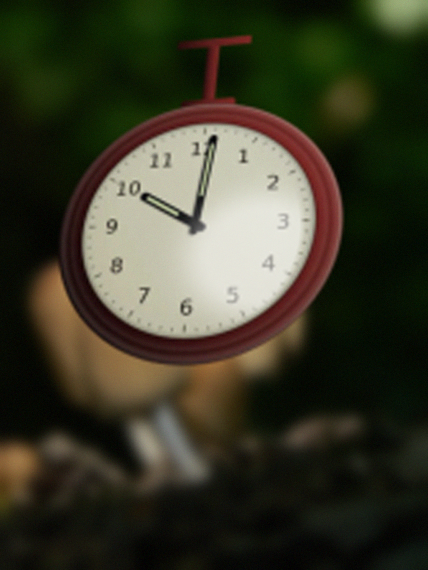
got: 10h01
